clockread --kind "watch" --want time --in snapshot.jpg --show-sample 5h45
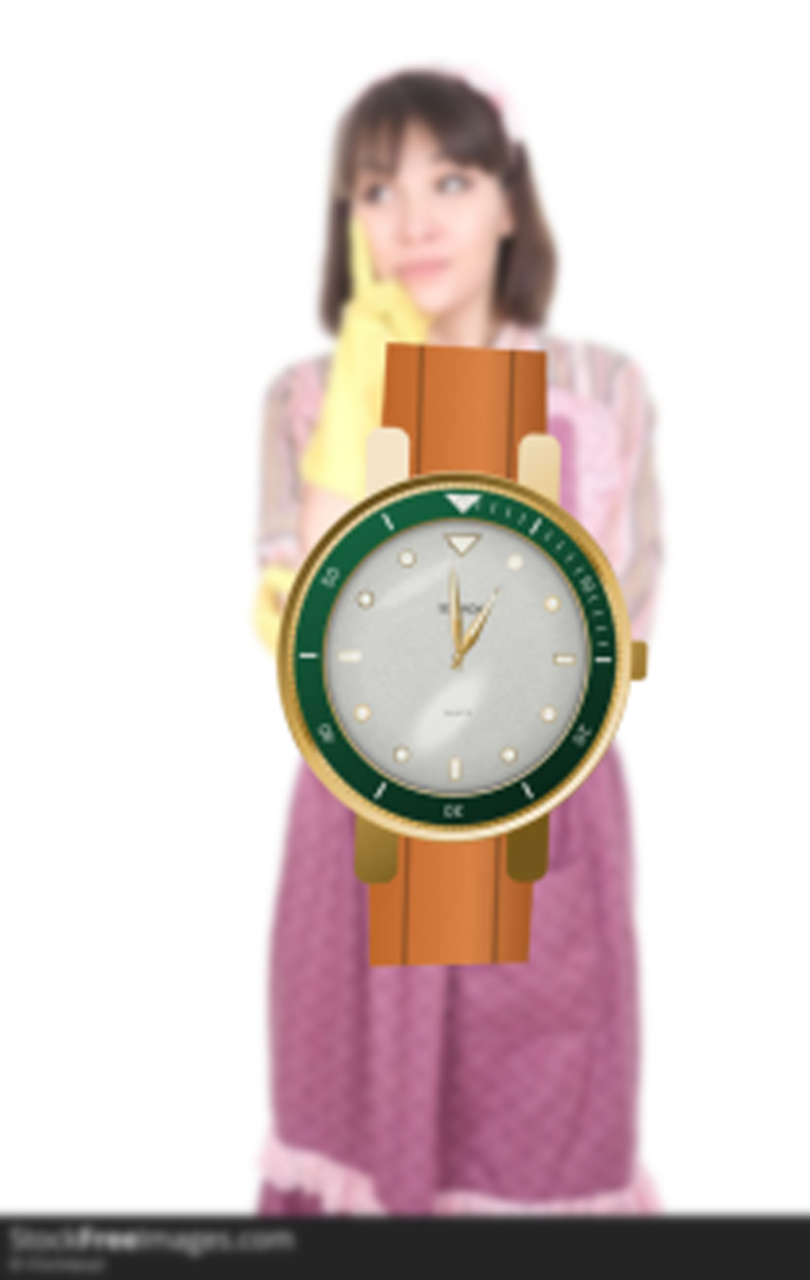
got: 12h59
